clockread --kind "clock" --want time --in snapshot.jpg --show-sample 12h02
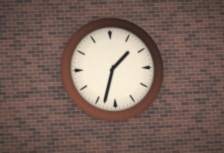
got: 1h33
